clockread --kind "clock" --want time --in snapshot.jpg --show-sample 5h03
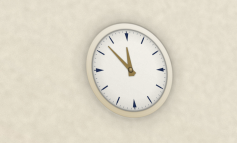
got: 11h53
